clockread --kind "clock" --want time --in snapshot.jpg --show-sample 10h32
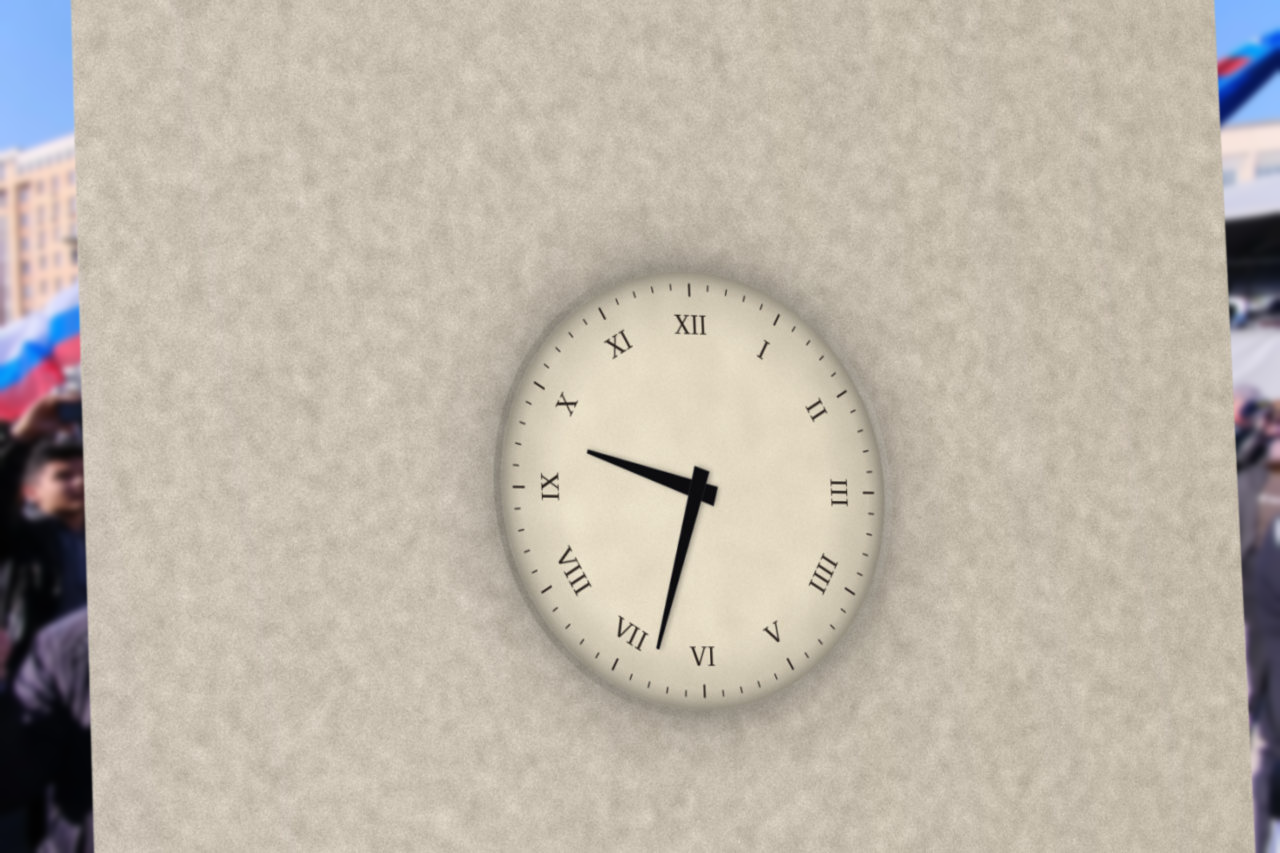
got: 9h33
